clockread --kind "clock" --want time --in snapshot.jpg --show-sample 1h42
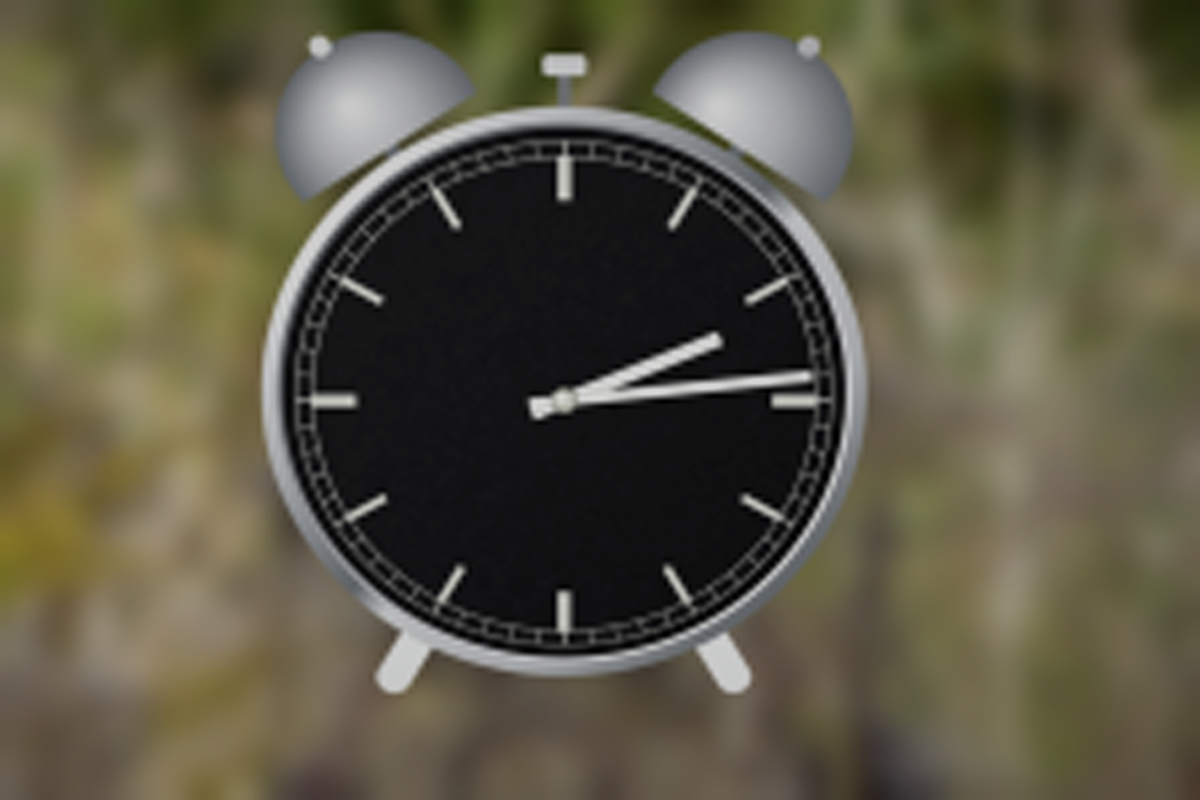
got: 2h14
